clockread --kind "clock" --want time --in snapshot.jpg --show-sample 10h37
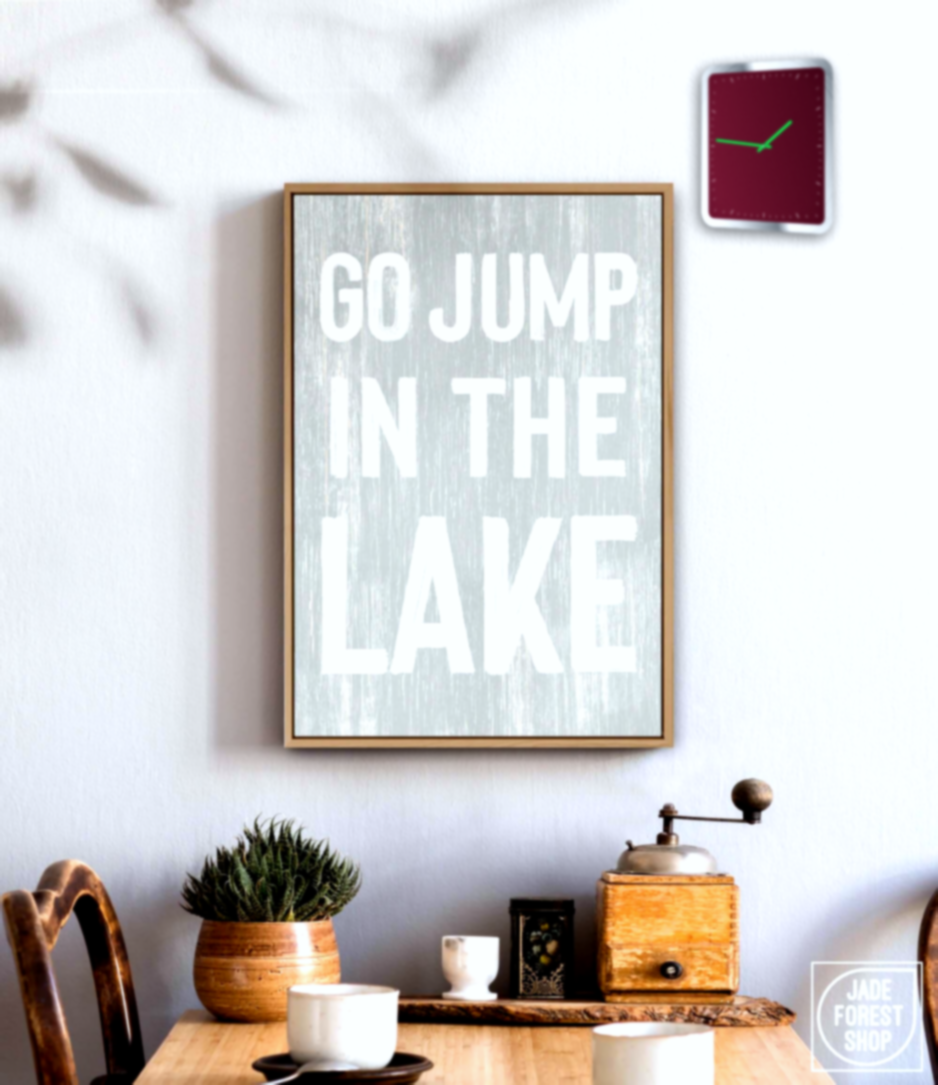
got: 1h46
